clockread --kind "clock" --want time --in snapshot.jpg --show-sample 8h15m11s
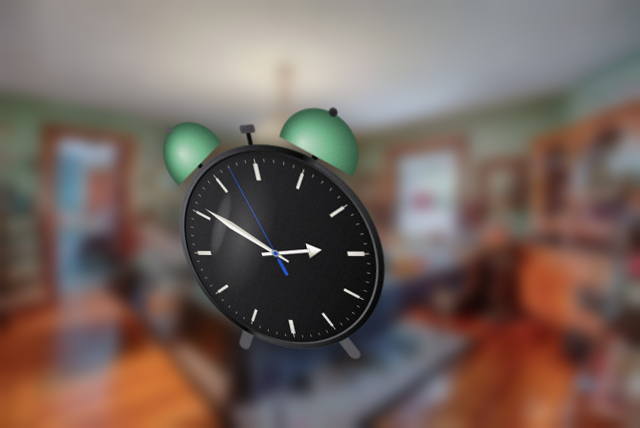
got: 2h50m57s
